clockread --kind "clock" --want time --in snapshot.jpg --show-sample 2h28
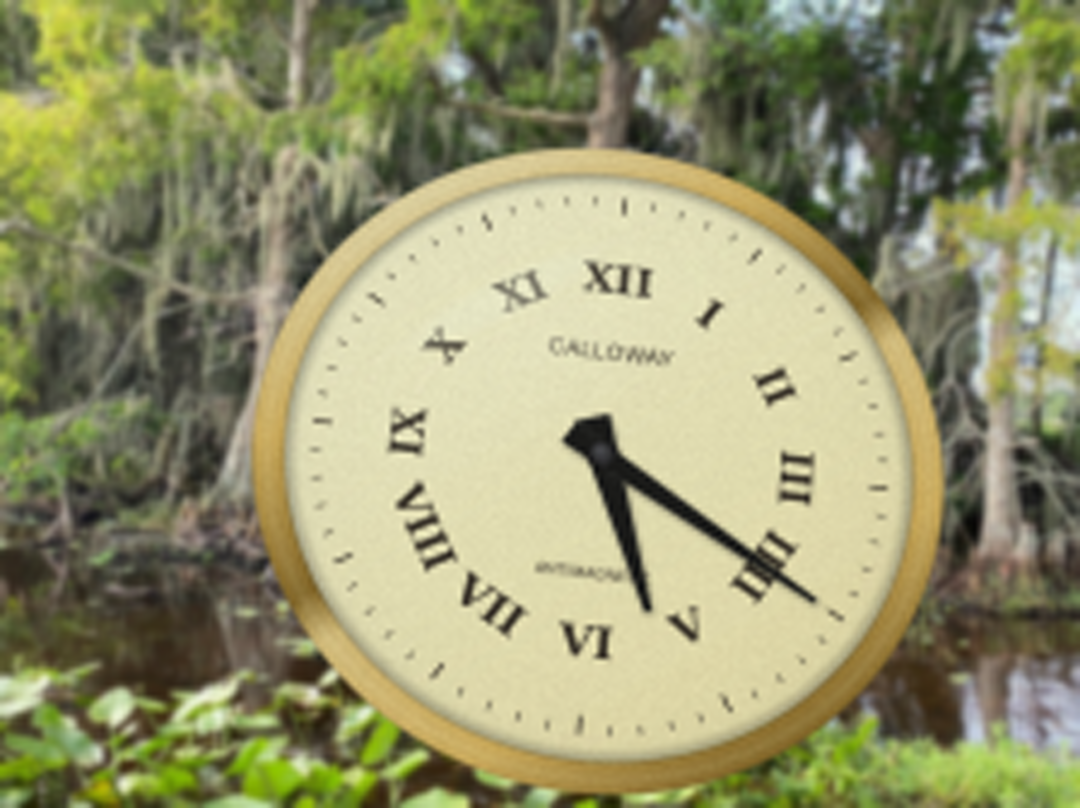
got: 5h20
